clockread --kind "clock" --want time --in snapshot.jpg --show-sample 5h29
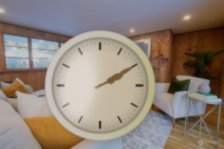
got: 2h10
